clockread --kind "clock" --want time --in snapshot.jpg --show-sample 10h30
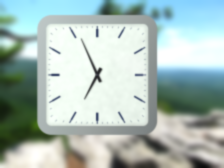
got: 6h56
